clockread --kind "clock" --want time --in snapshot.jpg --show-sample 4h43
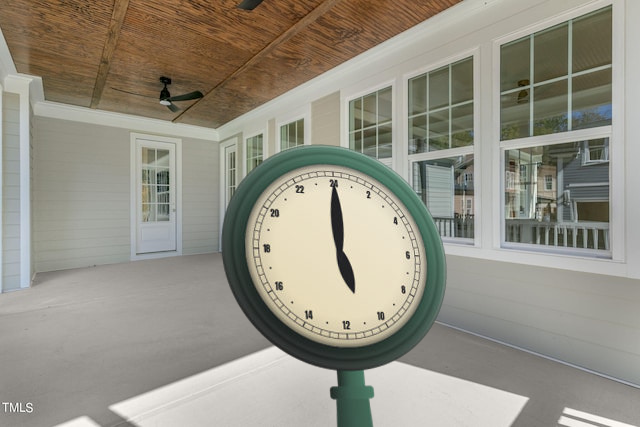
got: 11h00
